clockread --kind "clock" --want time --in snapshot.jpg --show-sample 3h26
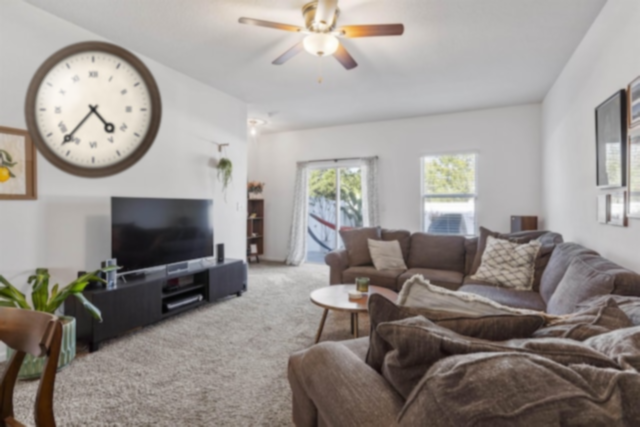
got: 4h37
